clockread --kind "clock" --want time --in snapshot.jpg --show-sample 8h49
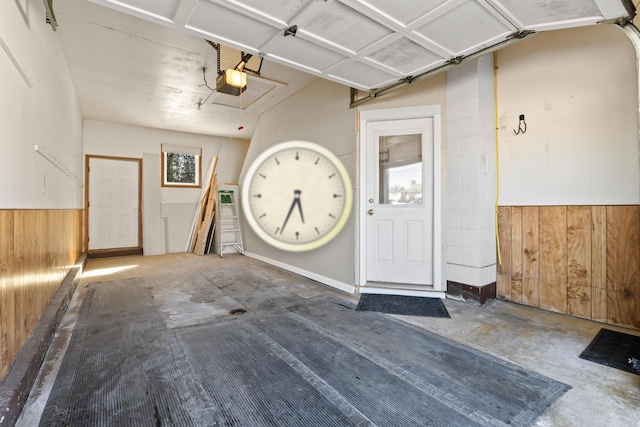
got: 5h34
